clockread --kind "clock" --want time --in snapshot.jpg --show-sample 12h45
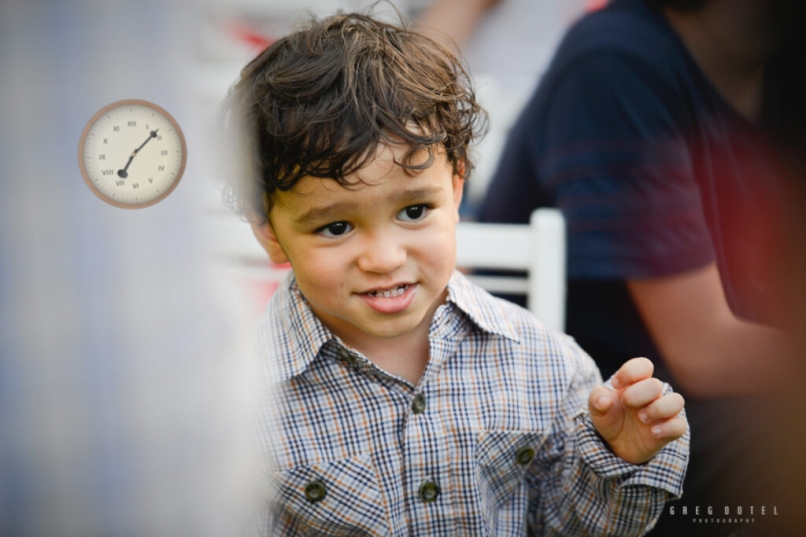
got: 7h08
